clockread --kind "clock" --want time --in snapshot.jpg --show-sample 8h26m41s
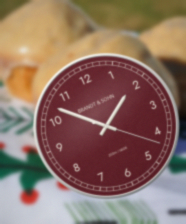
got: 1h52m22s
